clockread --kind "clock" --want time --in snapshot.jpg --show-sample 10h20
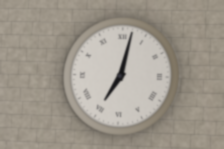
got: 7h02
